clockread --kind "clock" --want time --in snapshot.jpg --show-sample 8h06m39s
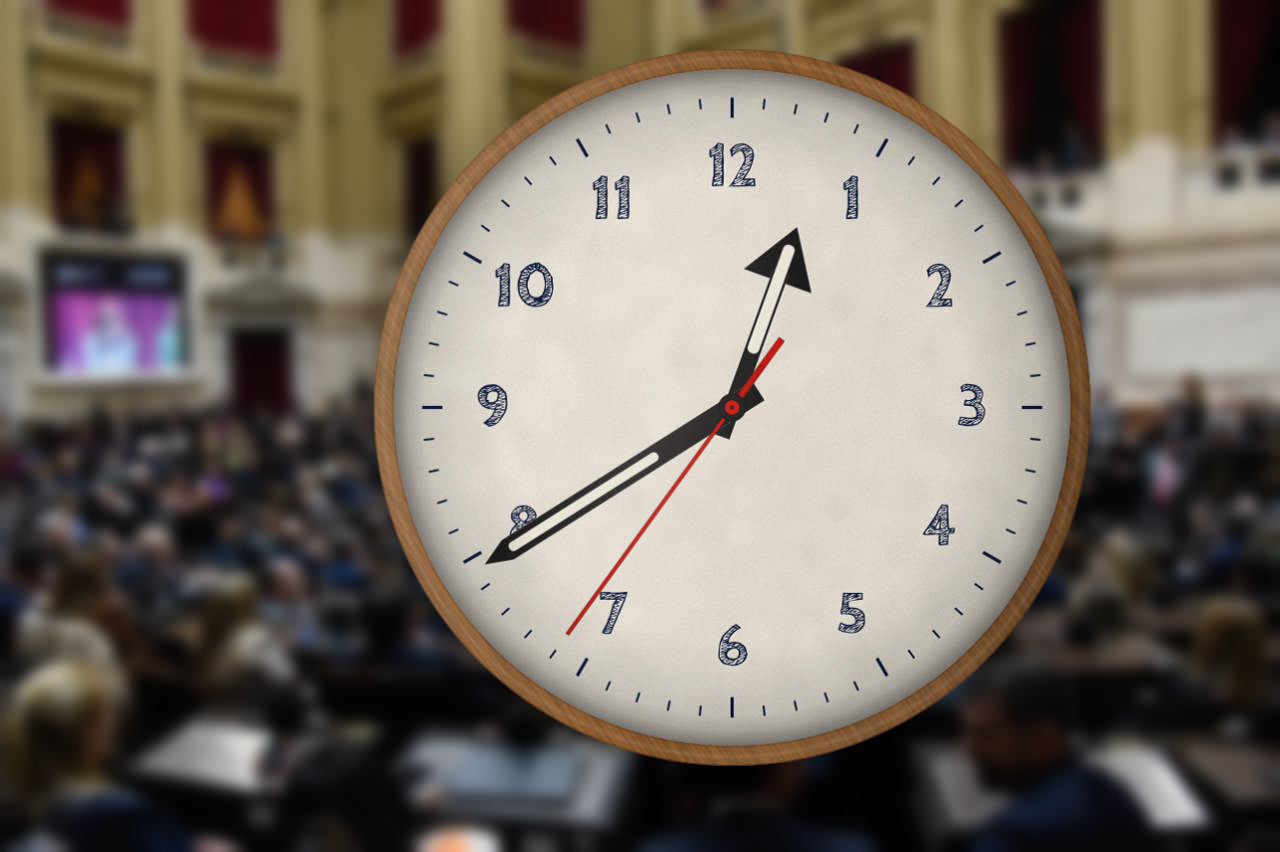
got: 12h39m36s
